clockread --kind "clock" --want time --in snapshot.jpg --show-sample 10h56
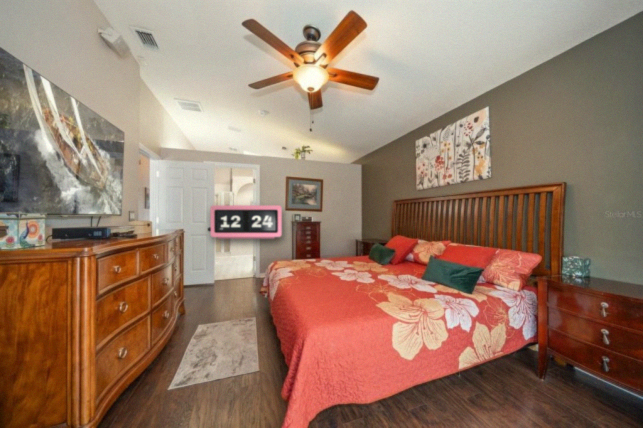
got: 12h24
